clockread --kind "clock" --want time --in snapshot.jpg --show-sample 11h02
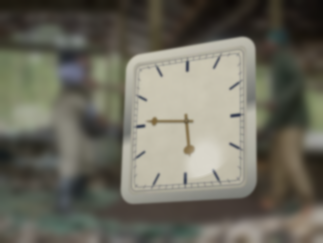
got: 5h46
